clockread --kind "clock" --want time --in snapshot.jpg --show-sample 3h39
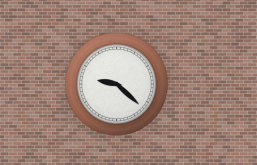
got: 9h22
